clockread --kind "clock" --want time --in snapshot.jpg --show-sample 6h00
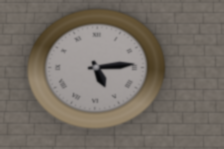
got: 5h14
